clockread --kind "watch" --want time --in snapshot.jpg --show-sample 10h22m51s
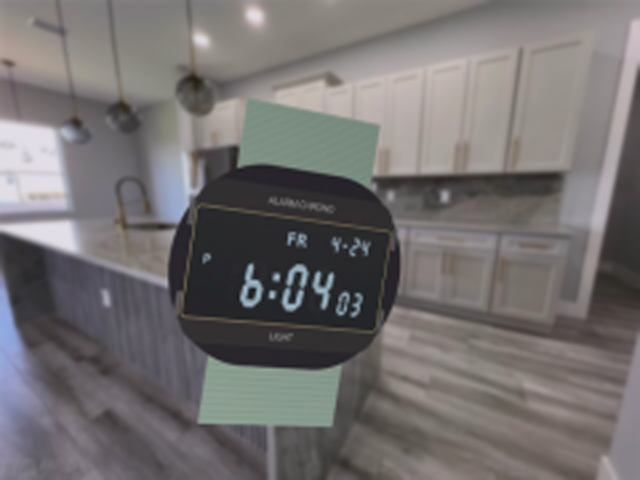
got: 6h04m03s
